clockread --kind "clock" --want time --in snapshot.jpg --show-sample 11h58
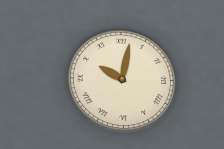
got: 10h02
